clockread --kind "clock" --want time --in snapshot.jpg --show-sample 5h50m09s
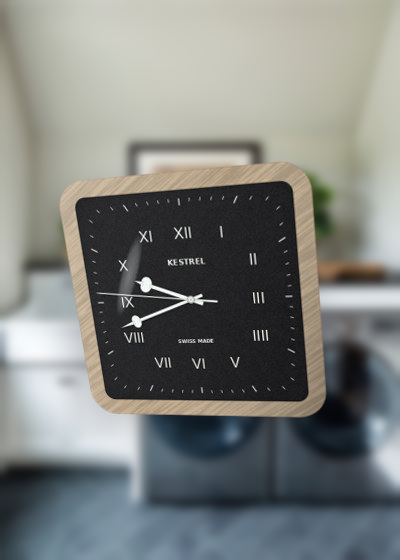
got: 9h41m46s
